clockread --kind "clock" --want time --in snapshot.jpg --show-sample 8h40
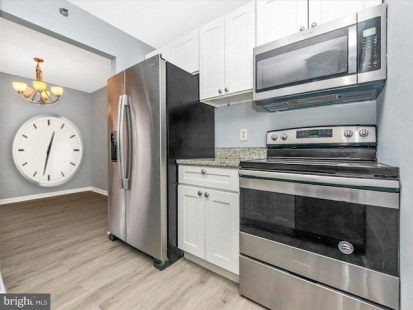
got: 12h32
